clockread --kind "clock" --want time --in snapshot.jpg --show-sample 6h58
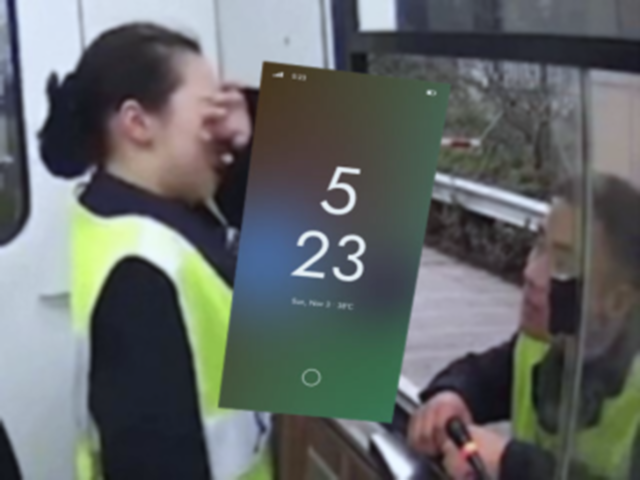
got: 5h23
